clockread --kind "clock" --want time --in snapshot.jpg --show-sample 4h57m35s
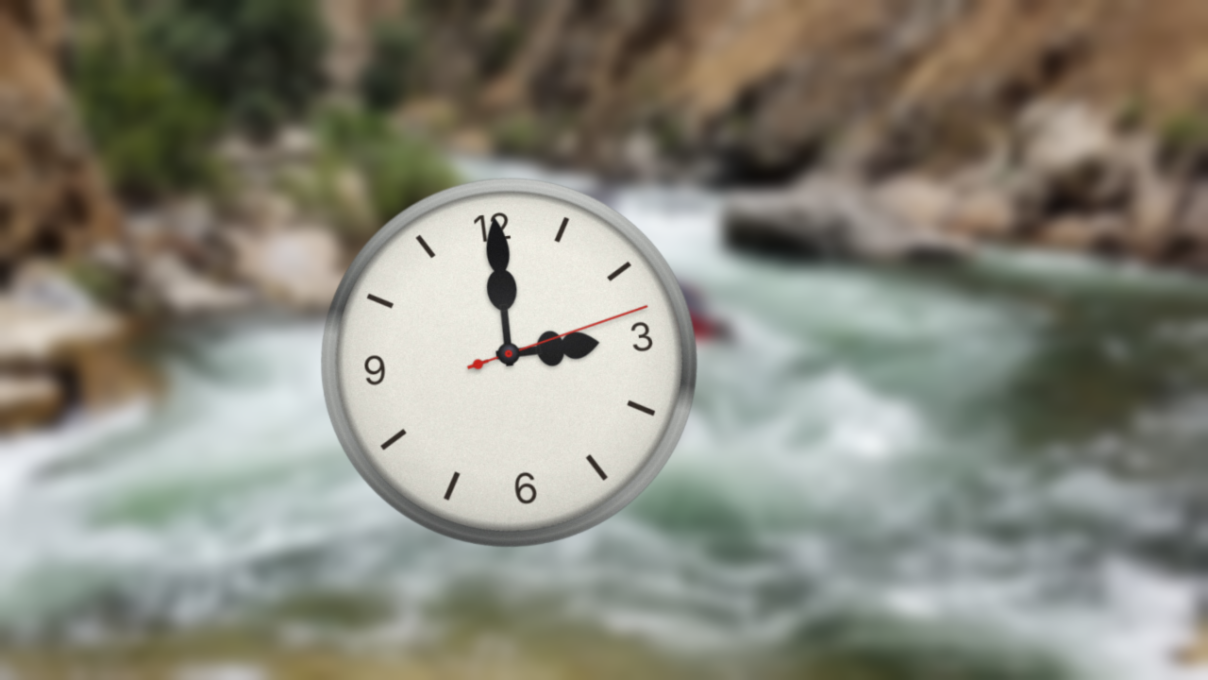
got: 3h00m13s
